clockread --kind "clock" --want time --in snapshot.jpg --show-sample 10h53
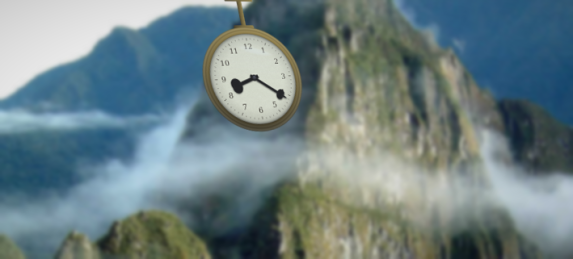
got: 8h21
